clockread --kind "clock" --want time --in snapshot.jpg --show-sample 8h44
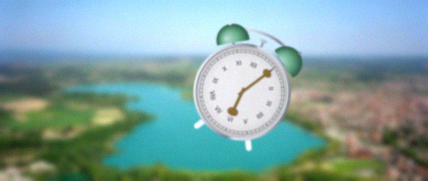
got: 6h05
